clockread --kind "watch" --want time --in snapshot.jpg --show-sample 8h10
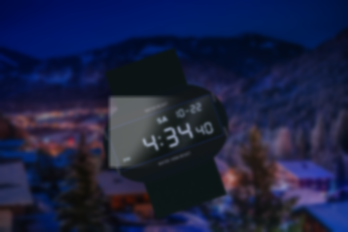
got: 4h34
